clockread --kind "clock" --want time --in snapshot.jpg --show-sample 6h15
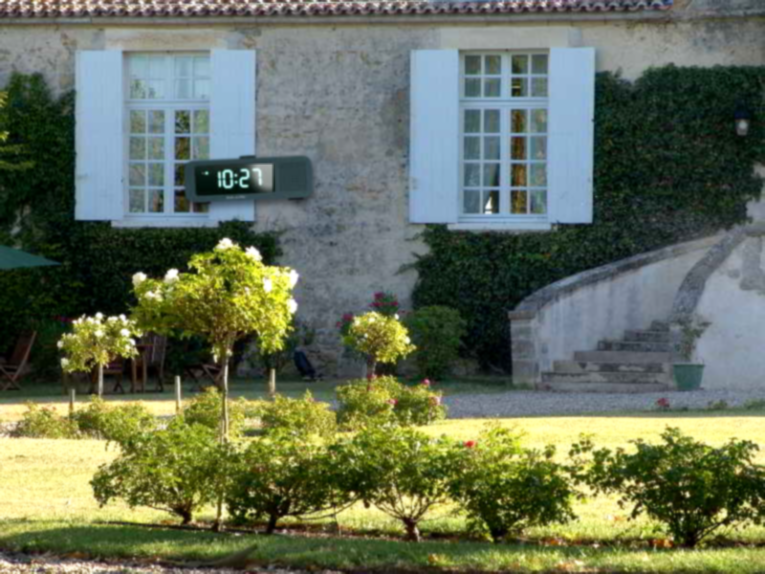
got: 10h27
